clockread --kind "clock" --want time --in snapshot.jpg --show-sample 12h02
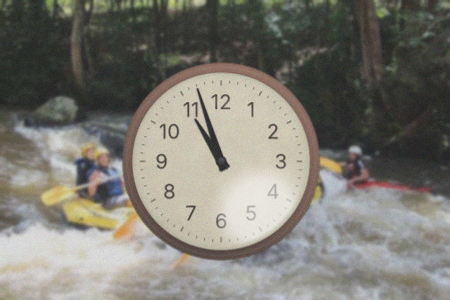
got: 10h57
